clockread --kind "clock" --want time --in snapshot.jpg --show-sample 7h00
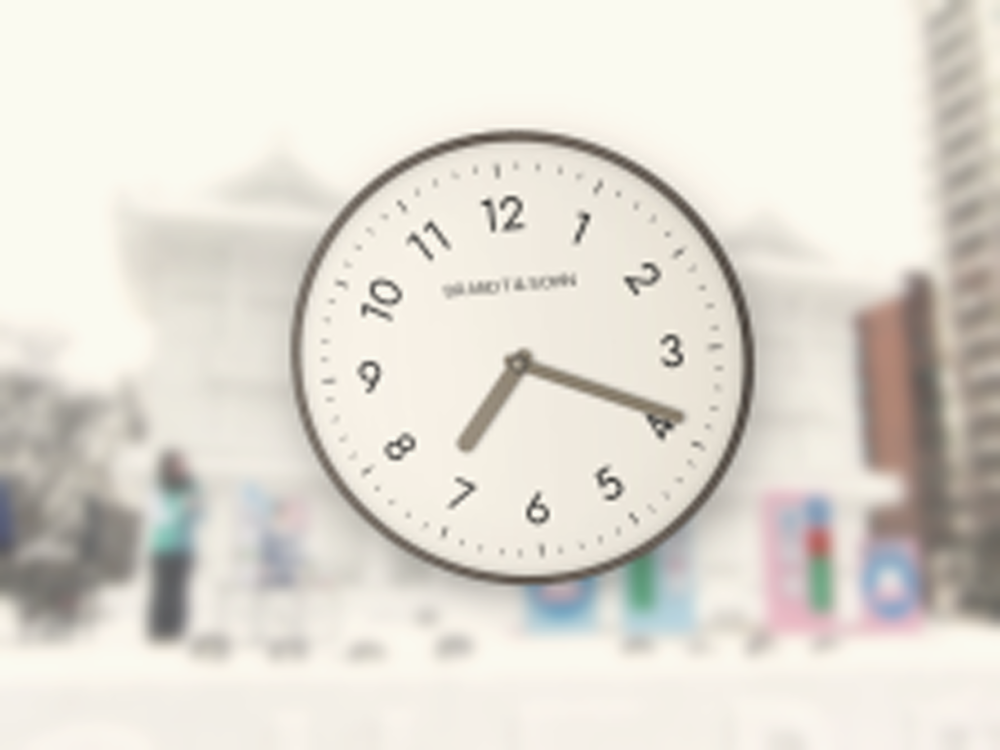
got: 7h19
